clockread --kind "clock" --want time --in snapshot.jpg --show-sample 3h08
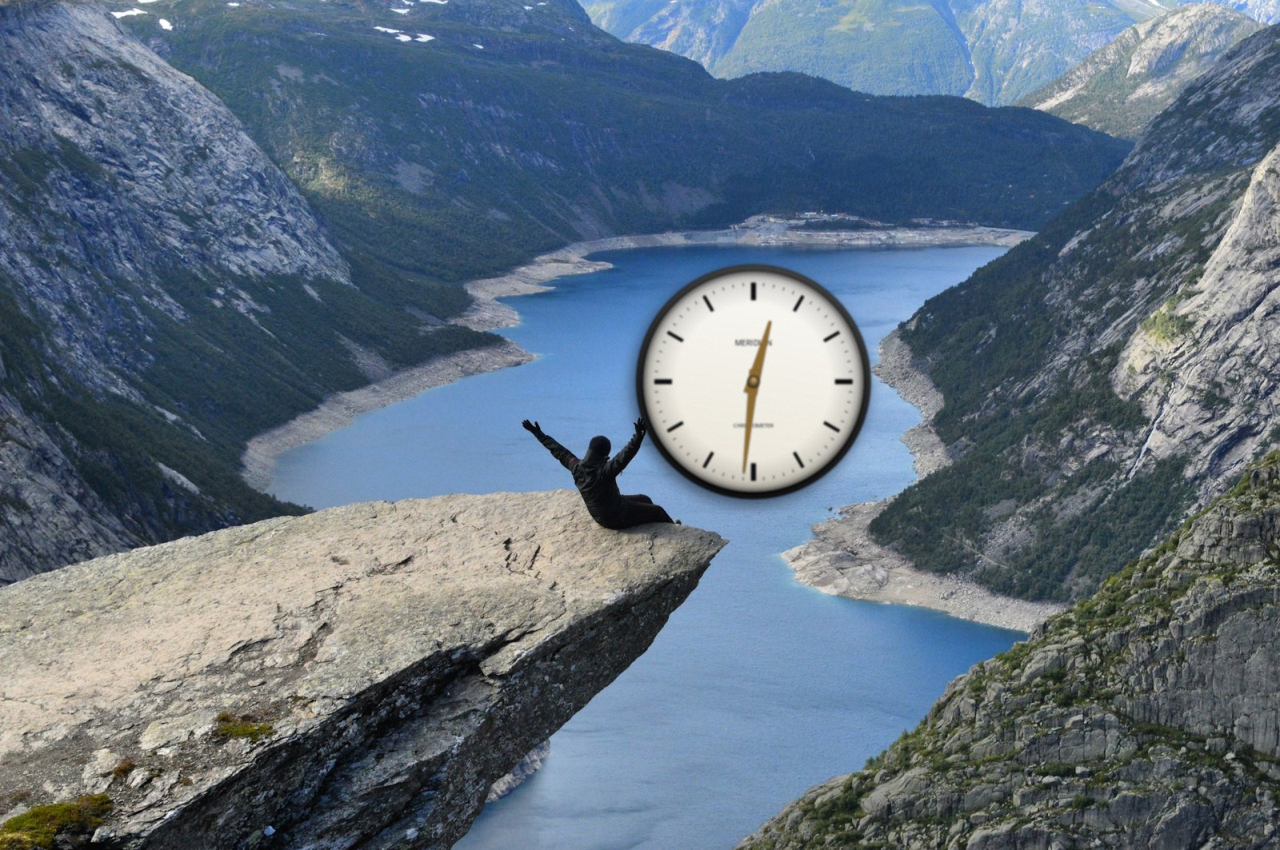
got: 12h31
